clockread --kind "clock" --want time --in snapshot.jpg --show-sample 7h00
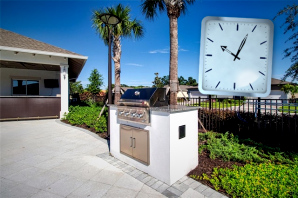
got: 10h04
